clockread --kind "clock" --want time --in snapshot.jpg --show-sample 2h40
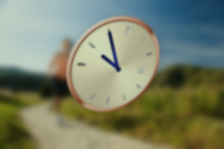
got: 9h55
